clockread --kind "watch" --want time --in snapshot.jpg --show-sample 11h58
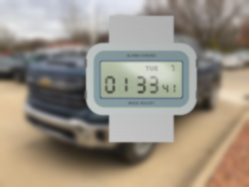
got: 1h33
